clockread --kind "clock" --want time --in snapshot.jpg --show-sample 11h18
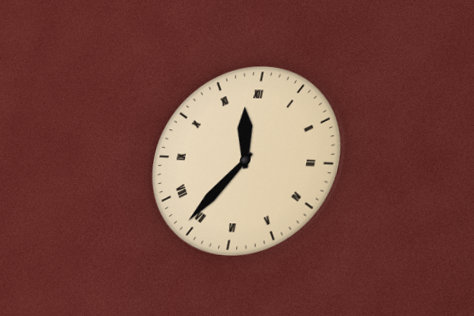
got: 11h36
